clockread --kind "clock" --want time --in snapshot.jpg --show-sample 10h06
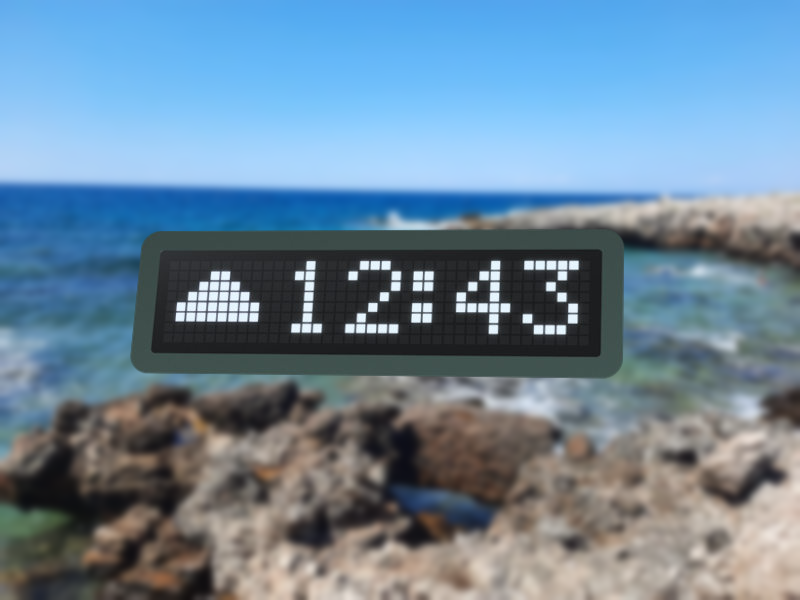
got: 12h43
